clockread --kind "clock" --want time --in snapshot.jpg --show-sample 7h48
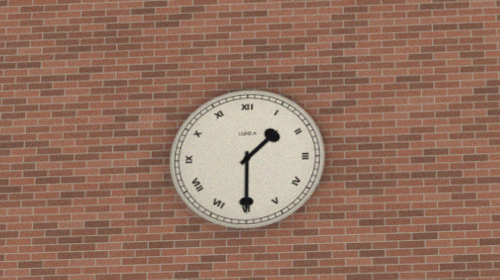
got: 1h30
